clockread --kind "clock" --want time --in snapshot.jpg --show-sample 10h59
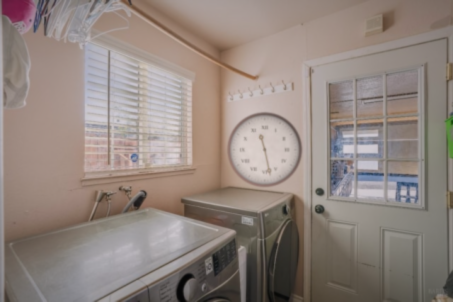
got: 11h28
